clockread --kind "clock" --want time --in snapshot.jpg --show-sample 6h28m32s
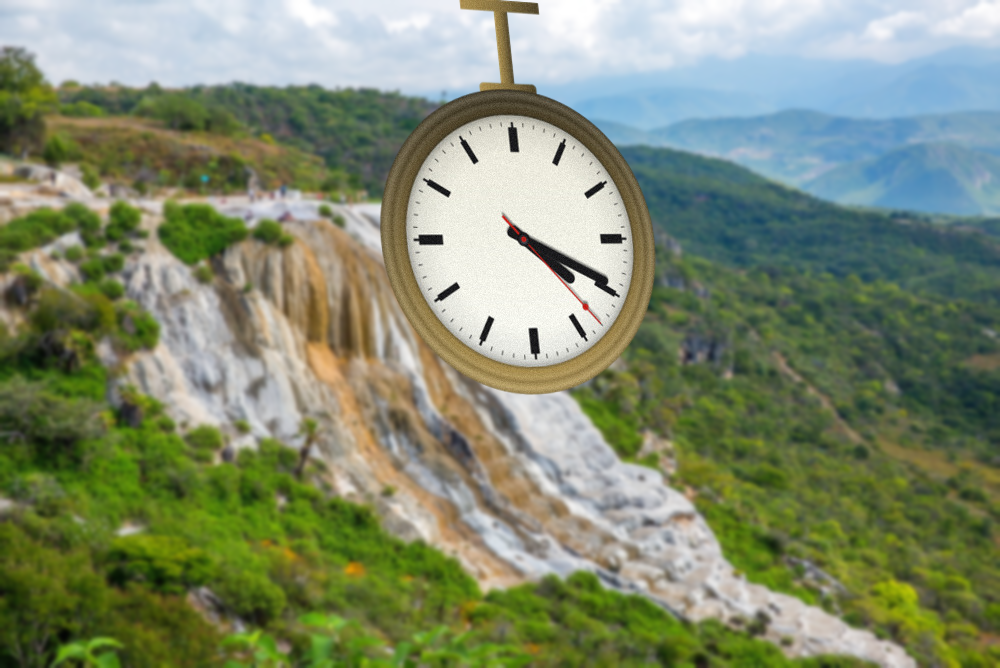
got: 4h19m23s
